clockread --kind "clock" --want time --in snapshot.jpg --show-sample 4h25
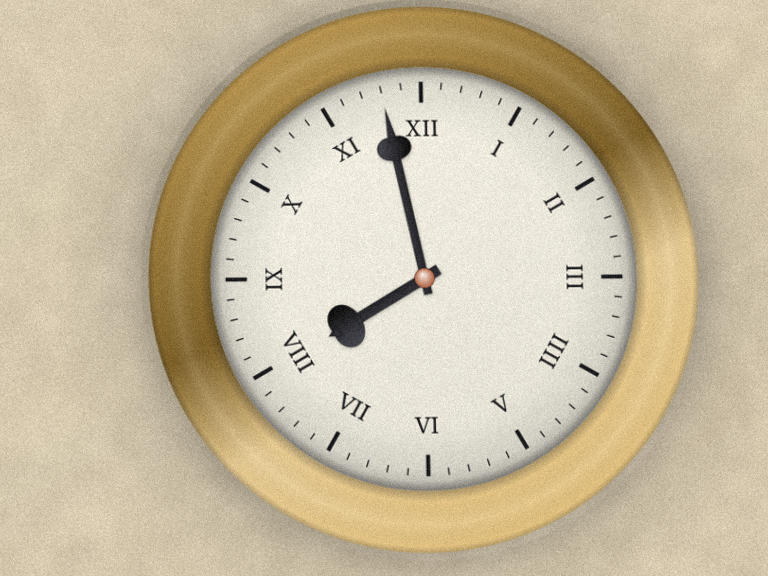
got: 7h58
